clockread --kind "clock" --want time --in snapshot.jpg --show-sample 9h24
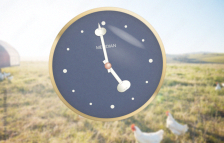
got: 4h59
